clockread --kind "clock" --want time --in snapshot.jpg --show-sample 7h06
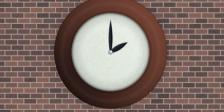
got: 2h00
